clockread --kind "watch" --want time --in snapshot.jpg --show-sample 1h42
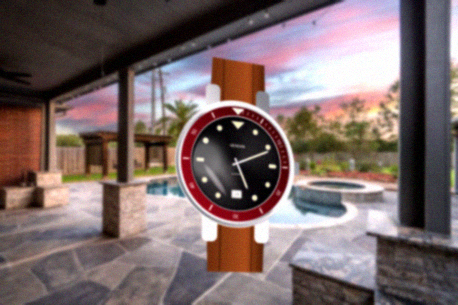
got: 5h11
